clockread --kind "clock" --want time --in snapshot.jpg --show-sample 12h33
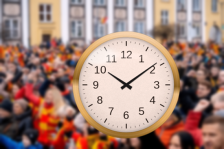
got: 10h09
